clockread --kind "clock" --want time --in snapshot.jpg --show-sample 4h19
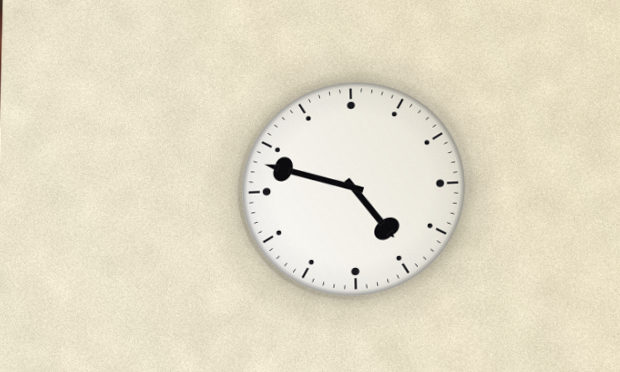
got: 4h48
